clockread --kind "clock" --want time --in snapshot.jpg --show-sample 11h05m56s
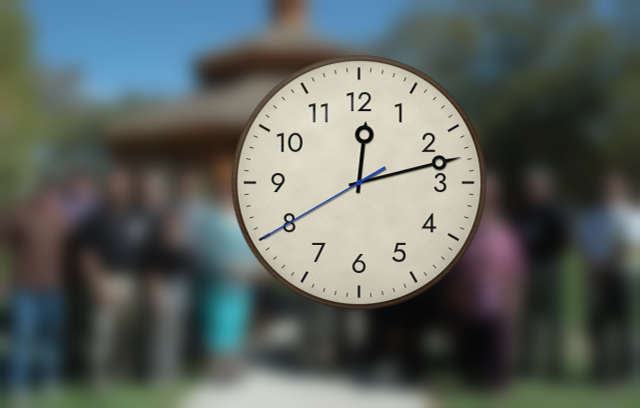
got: 12h12m40s
